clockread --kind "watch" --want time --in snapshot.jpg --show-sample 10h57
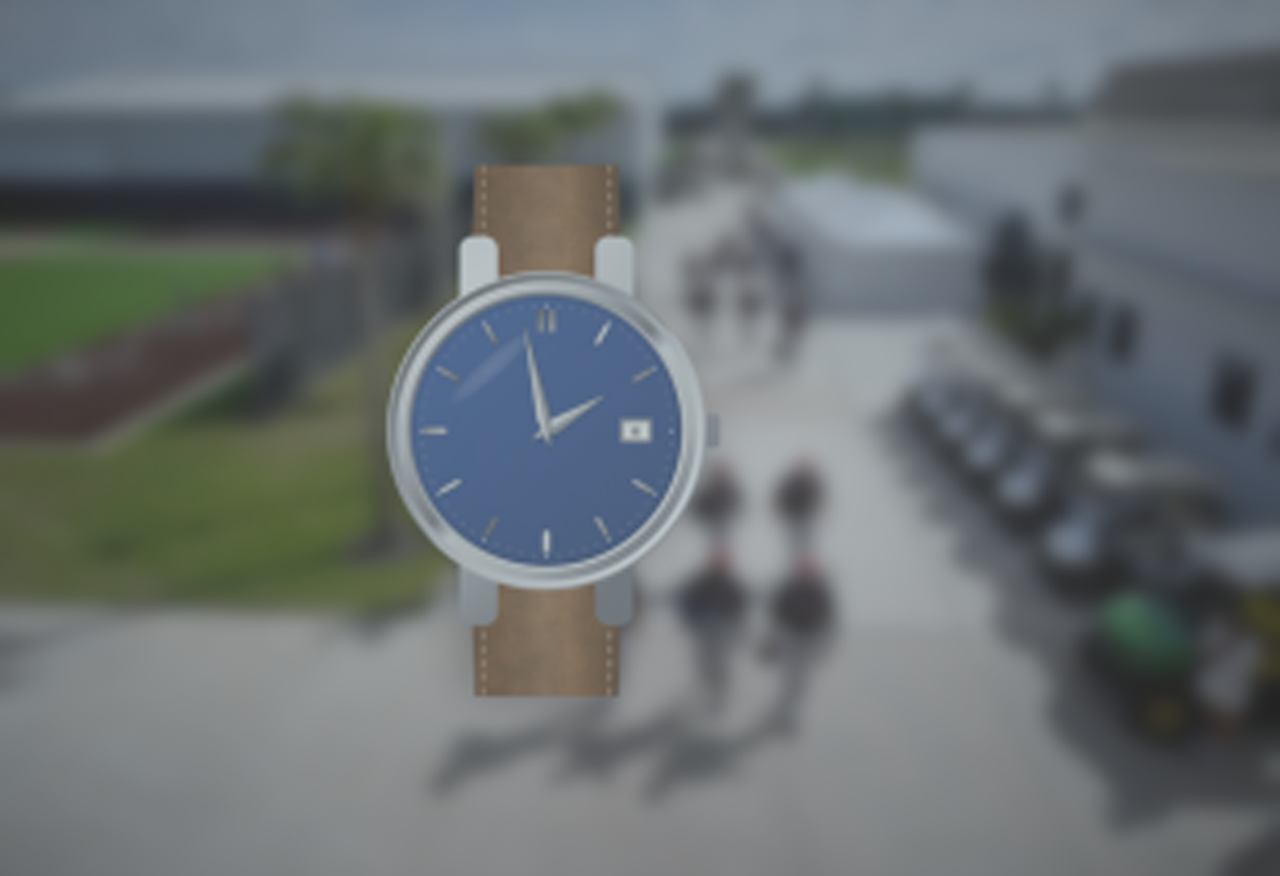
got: 1h58
